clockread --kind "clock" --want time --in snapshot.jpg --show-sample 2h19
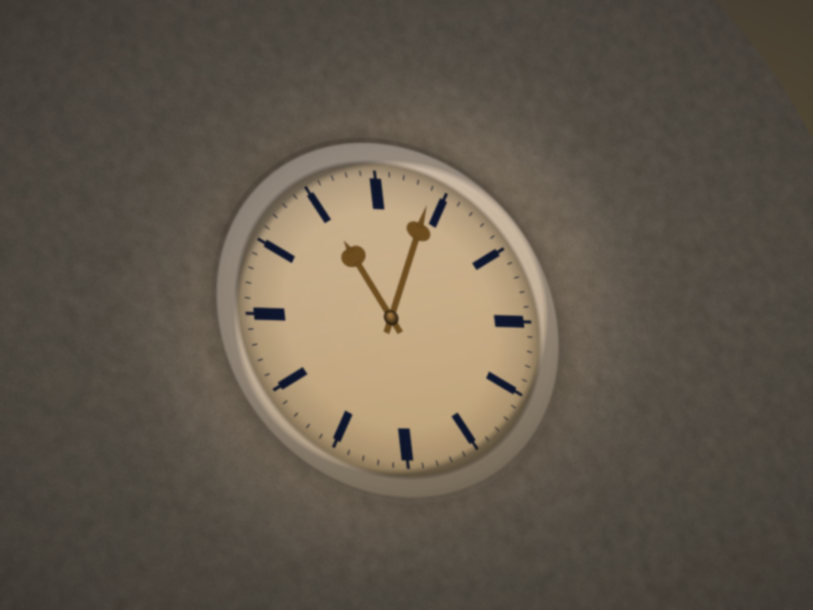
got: 11h04
